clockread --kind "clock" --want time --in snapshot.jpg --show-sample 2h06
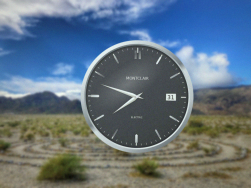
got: 7h48
